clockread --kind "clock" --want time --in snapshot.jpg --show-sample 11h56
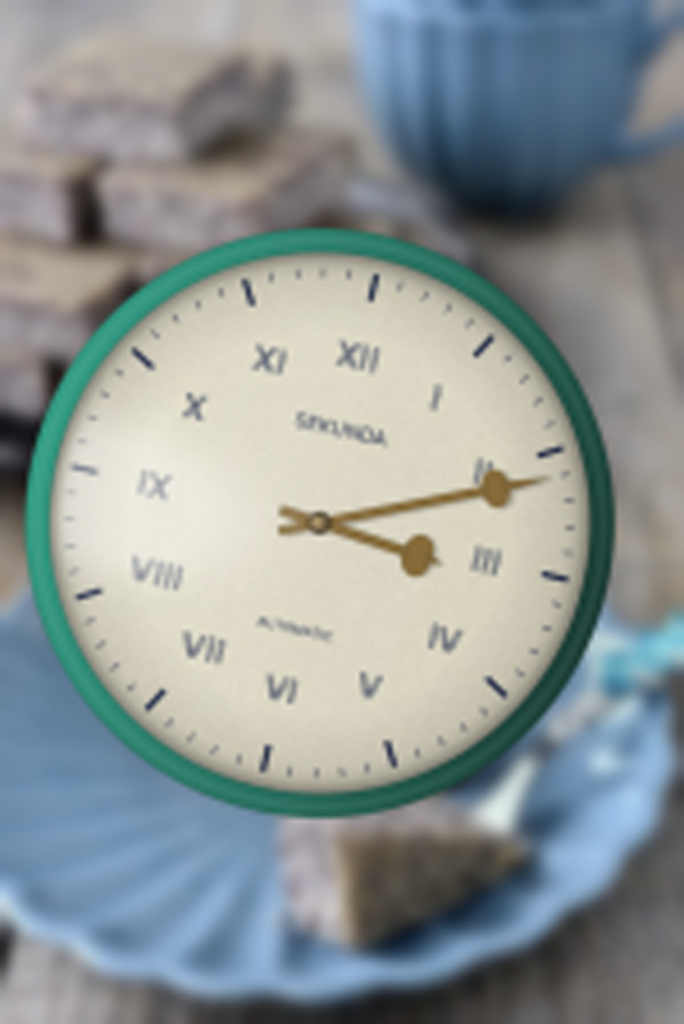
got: 3h11
